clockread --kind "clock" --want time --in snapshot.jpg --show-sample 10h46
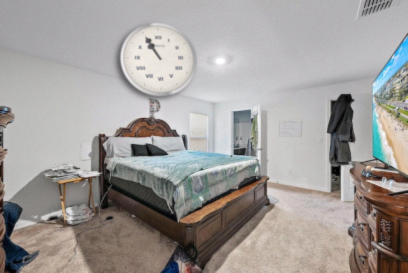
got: 10h55
